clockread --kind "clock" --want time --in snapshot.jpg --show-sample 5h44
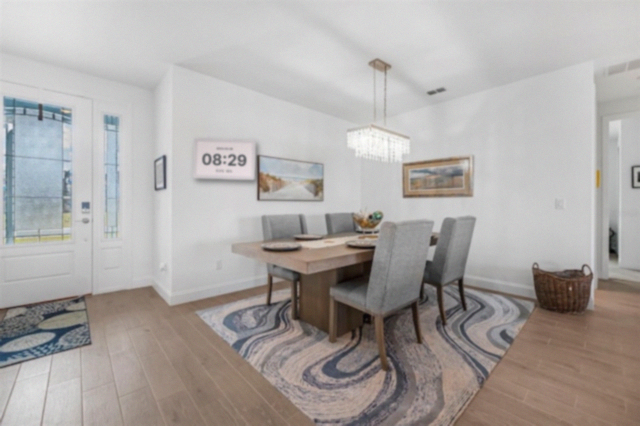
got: 8h29
